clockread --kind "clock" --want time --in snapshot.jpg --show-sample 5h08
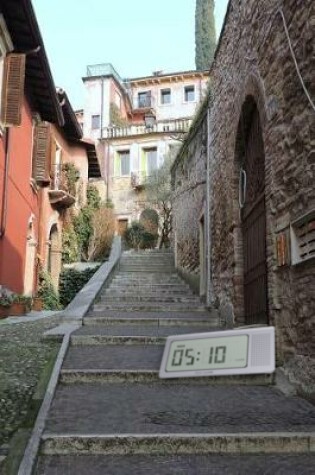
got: 5h10
